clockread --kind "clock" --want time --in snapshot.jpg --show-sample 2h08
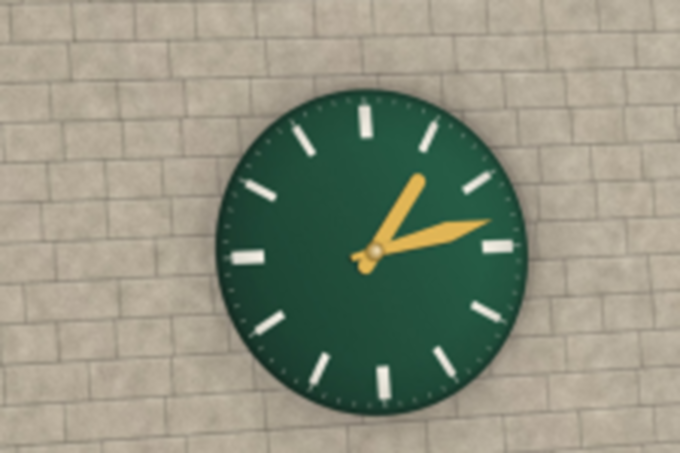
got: 1h13
